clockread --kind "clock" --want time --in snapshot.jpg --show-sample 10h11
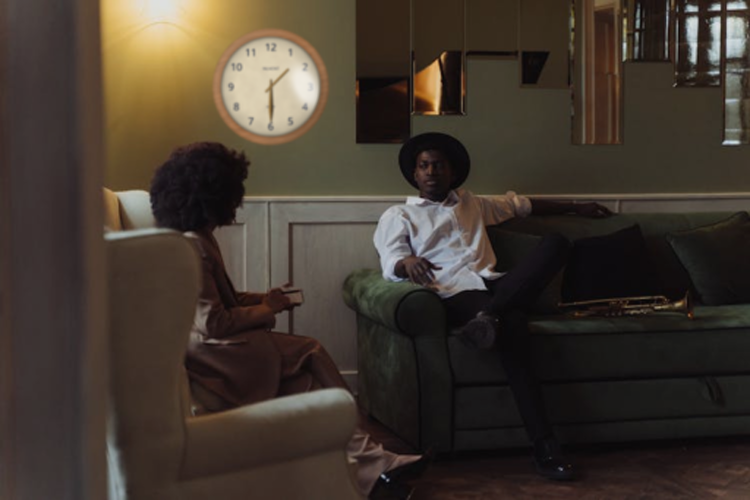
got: 1h30
